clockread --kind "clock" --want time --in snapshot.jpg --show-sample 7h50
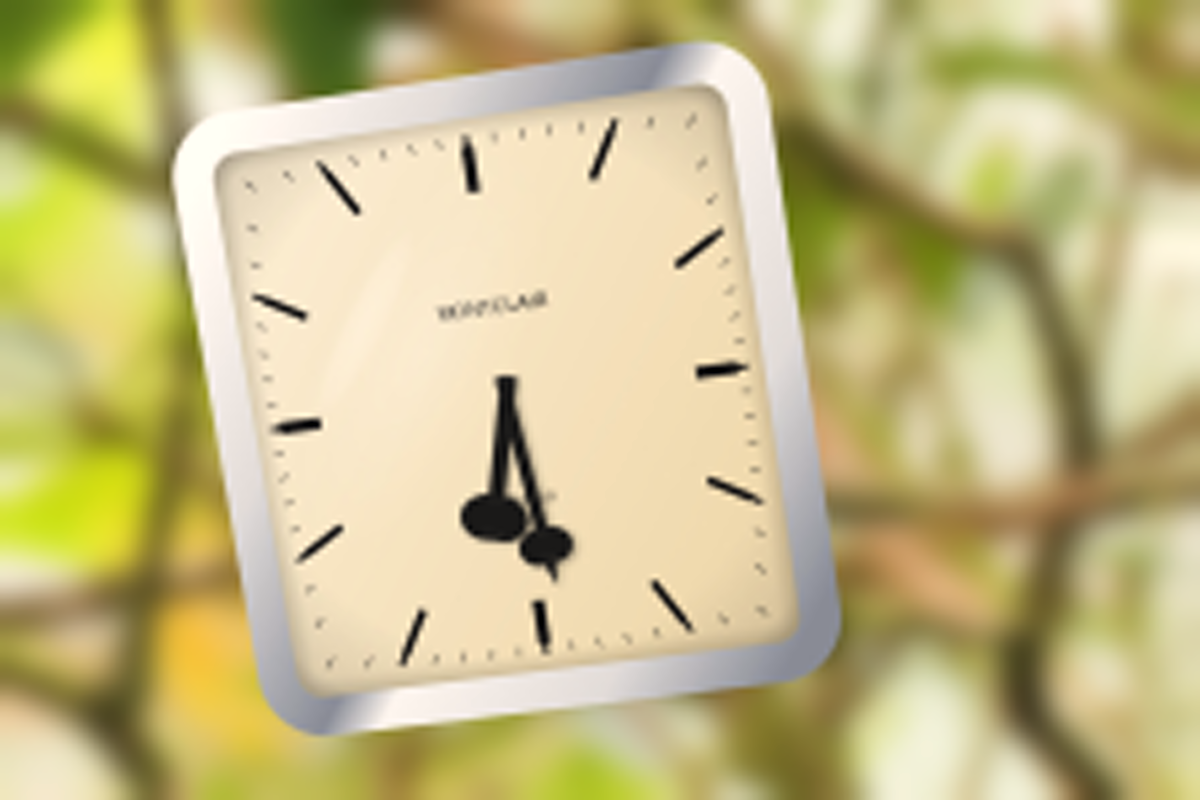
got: 6h29
